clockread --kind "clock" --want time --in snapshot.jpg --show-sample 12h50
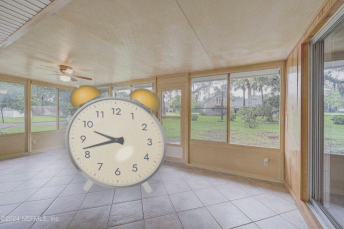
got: 9h42
